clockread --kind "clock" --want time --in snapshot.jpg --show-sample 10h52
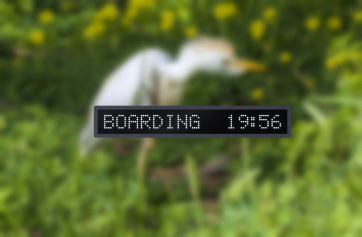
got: 19h56
